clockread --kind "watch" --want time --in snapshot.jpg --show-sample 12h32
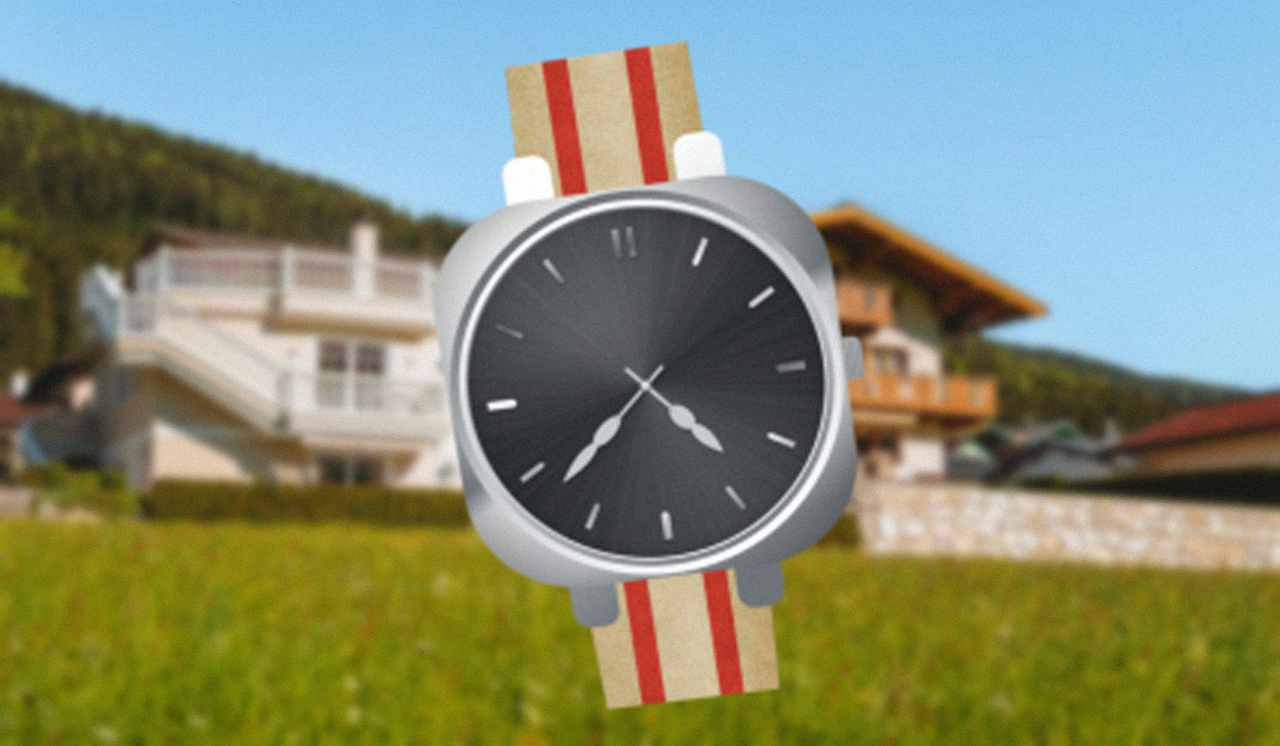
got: 4h38
